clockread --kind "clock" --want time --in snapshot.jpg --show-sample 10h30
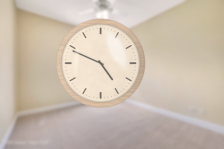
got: 4h49
